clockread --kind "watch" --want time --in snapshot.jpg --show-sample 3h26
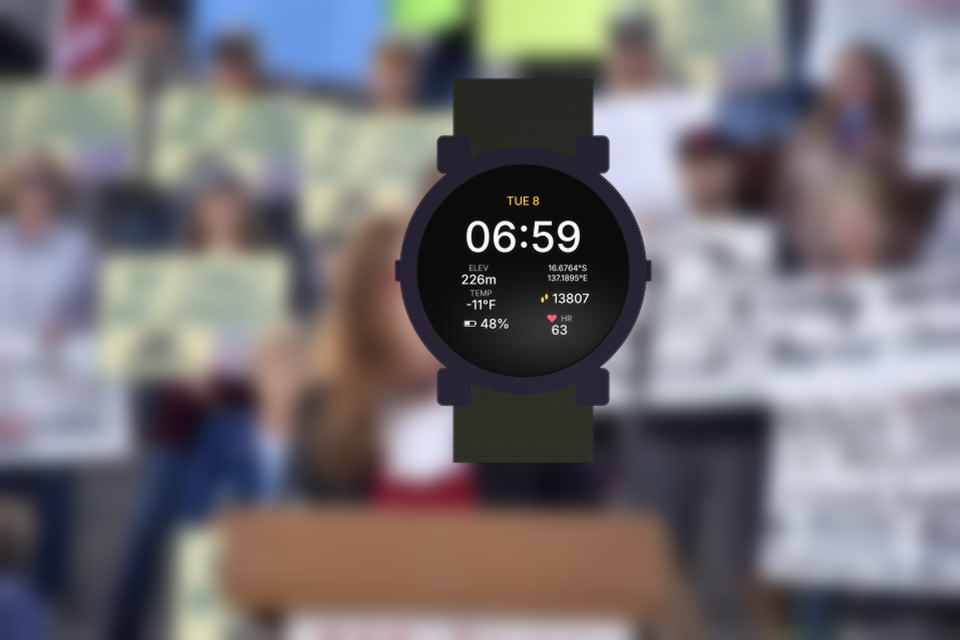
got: 6h59
